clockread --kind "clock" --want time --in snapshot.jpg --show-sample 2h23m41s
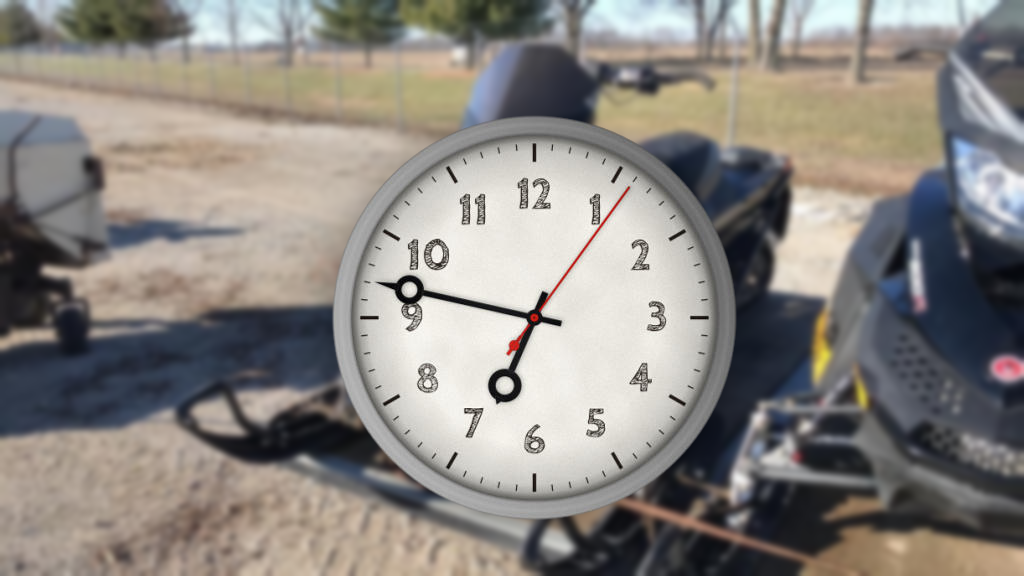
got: 6h47m06s
